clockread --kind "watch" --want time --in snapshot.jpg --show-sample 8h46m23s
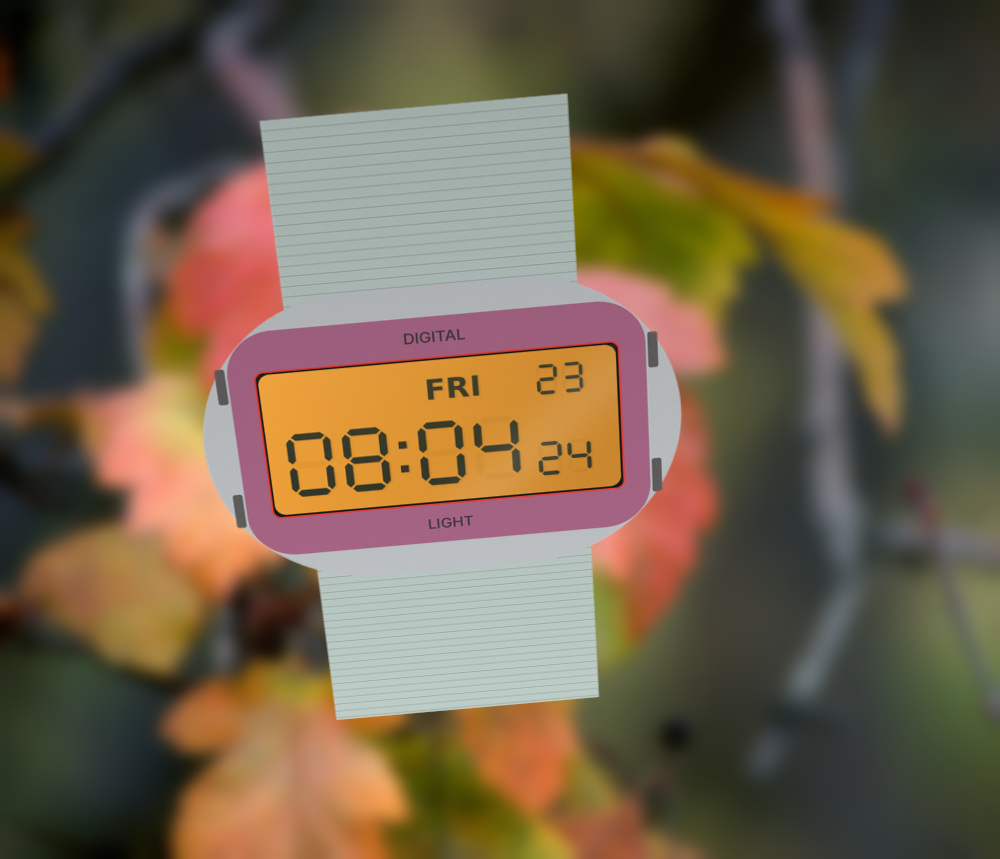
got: 8h04m24s
